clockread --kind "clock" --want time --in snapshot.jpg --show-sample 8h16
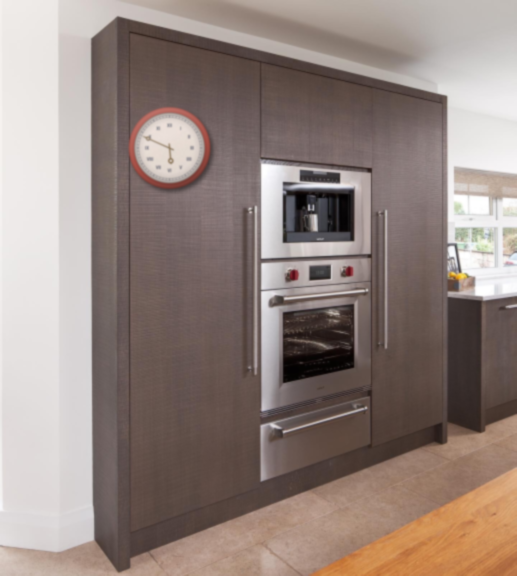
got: 5h49
